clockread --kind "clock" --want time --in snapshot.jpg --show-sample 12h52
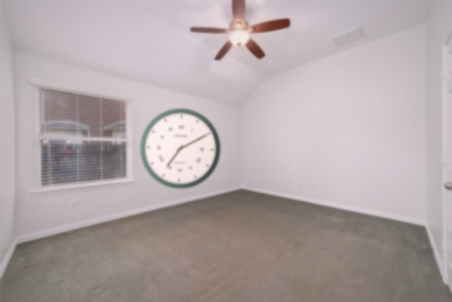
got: 7h10
